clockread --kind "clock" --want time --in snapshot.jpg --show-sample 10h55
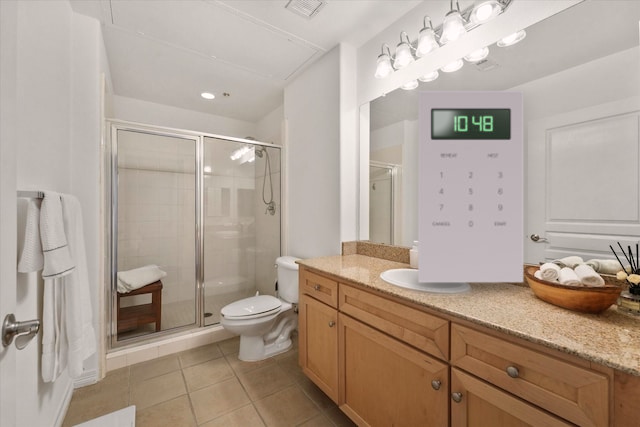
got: 10h48
